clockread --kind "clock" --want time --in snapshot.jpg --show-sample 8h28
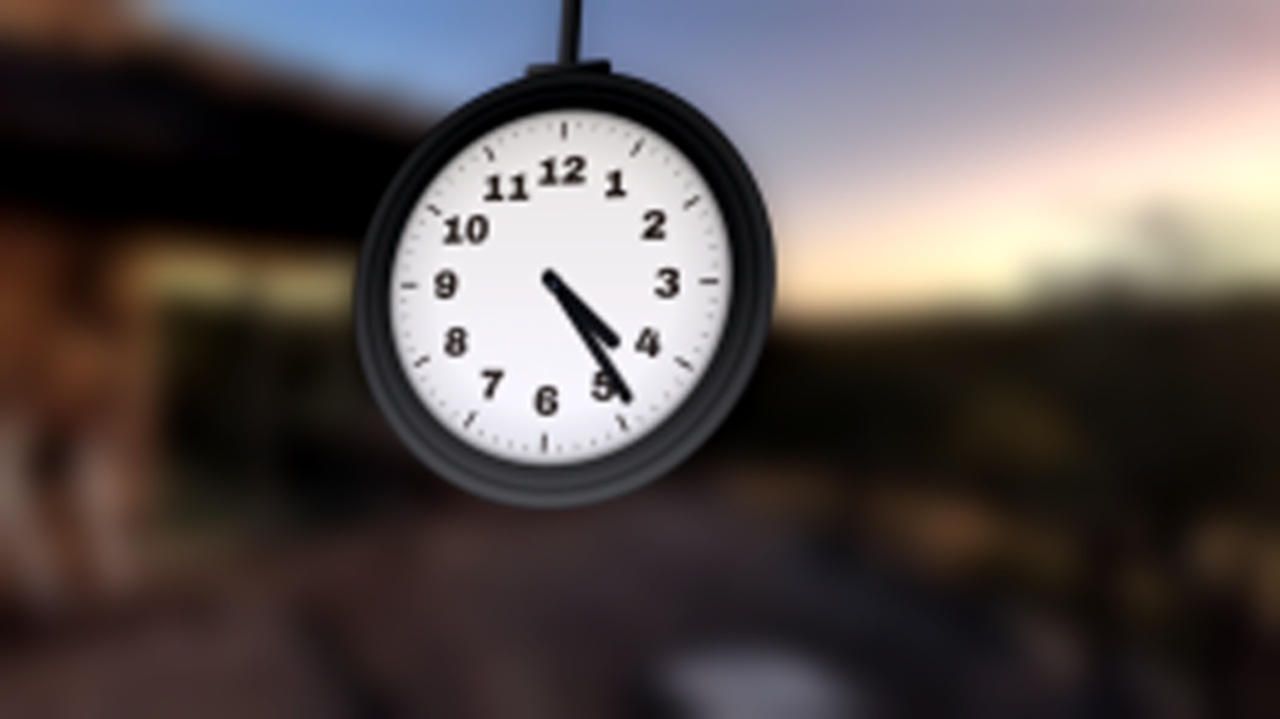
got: 4h24
